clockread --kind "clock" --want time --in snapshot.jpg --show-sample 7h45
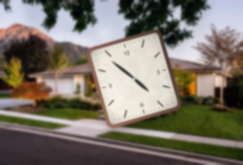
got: 4h54
